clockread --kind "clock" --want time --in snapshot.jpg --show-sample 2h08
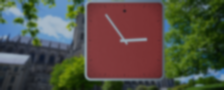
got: 2h54
